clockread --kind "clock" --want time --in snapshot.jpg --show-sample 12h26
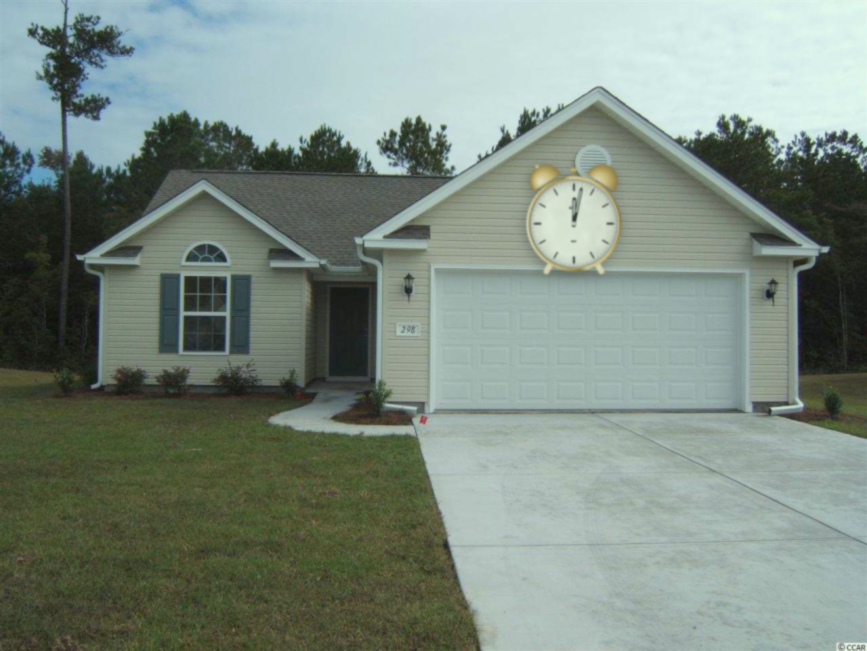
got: 12h02
